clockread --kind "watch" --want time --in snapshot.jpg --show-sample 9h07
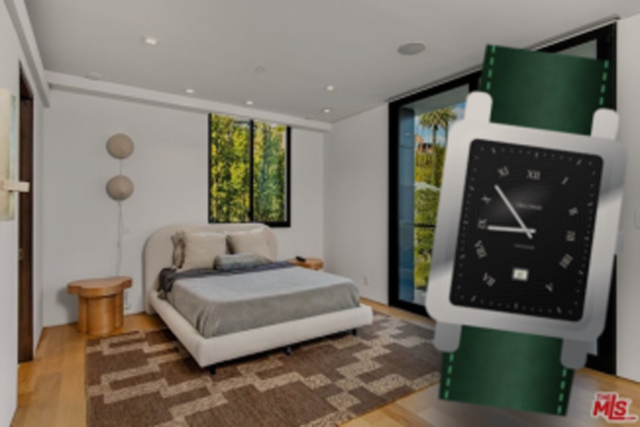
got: 8h53
